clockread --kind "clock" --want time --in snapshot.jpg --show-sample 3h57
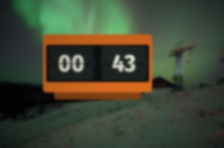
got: 0h43
